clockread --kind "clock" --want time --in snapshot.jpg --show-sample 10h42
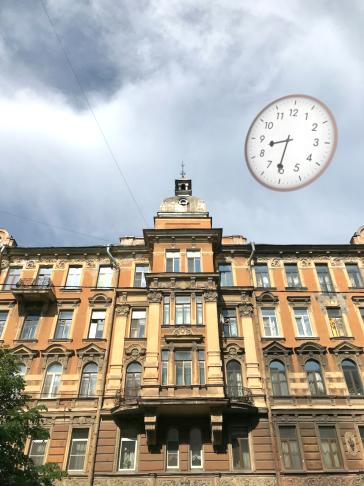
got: 8h31
